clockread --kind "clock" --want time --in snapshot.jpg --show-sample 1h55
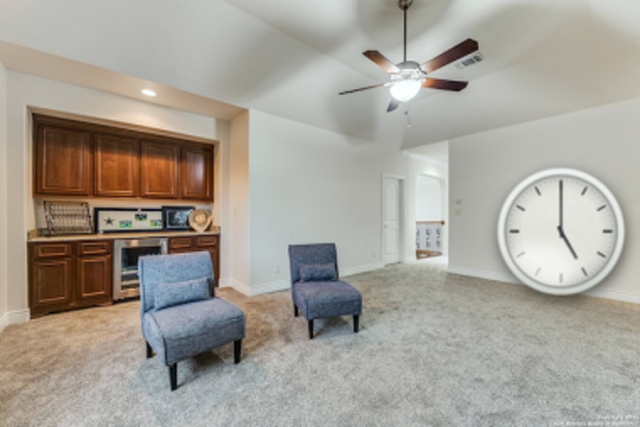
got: 5h00
